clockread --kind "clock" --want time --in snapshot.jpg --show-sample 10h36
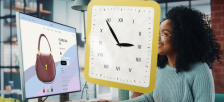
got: 2h54
